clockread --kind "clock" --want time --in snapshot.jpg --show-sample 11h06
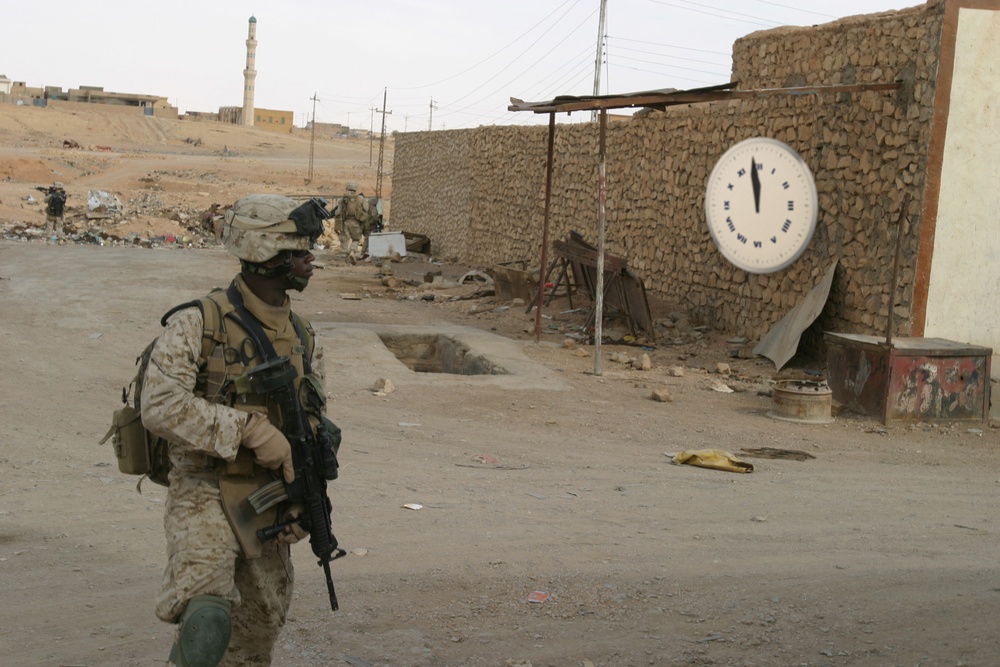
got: 11h59
